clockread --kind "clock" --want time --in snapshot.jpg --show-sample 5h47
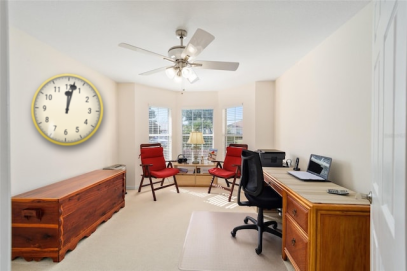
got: 12h02
